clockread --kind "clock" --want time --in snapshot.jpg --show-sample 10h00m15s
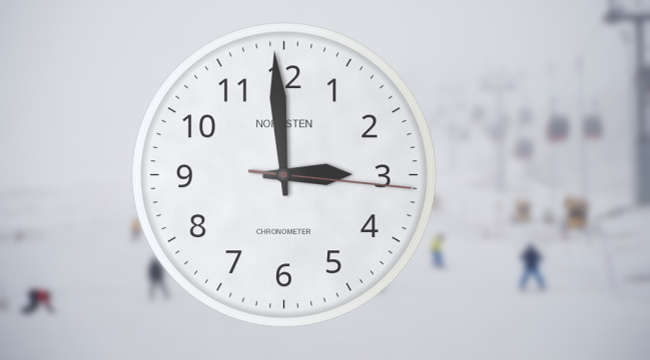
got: 2h59m16s
